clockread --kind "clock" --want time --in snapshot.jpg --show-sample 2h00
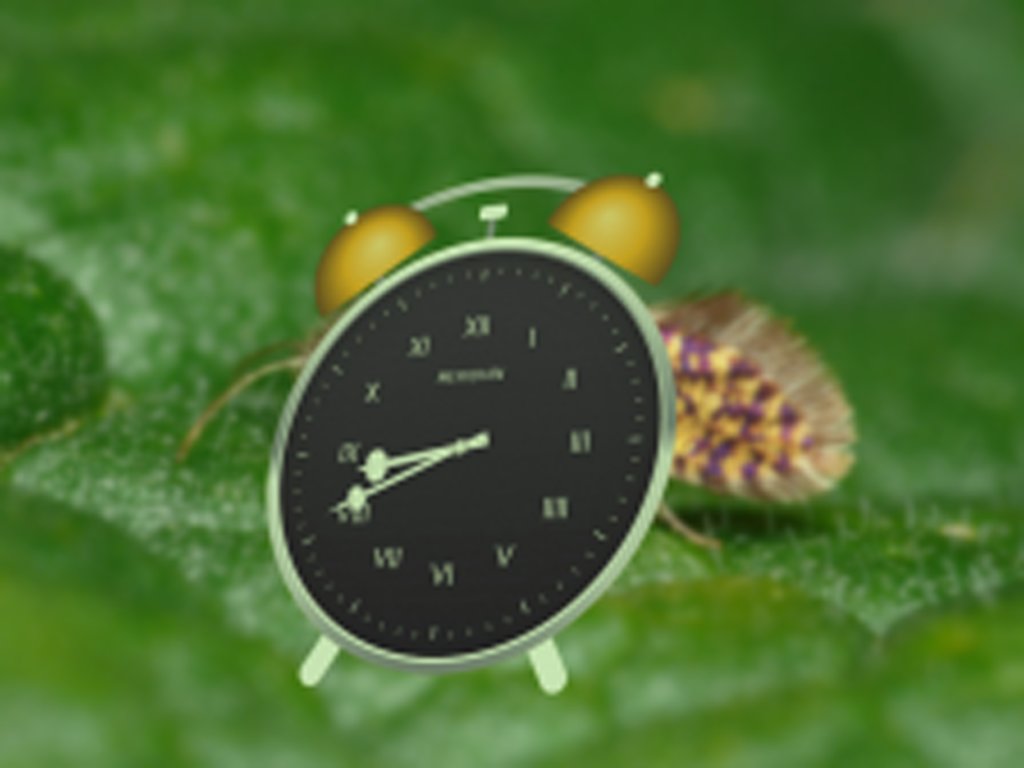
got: 8h41
